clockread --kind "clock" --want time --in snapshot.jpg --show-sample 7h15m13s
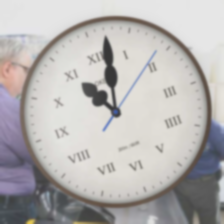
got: 11h02m09s
